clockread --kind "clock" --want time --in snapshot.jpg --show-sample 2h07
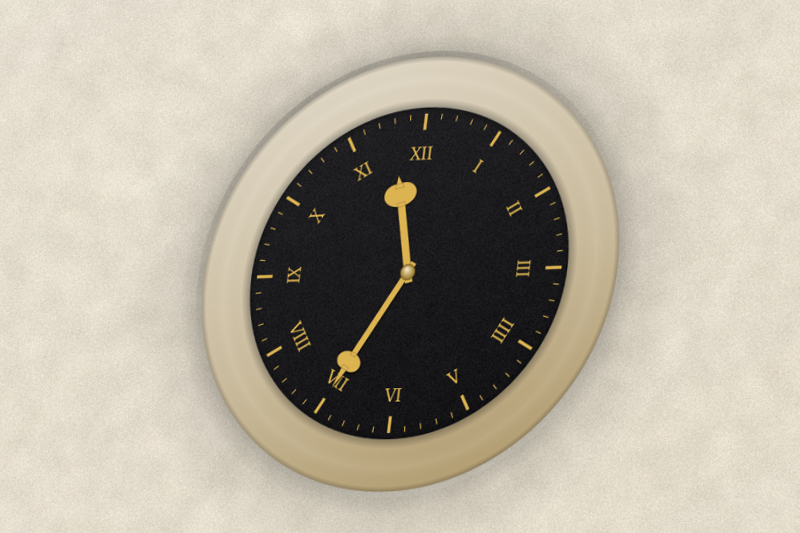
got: 11h35
